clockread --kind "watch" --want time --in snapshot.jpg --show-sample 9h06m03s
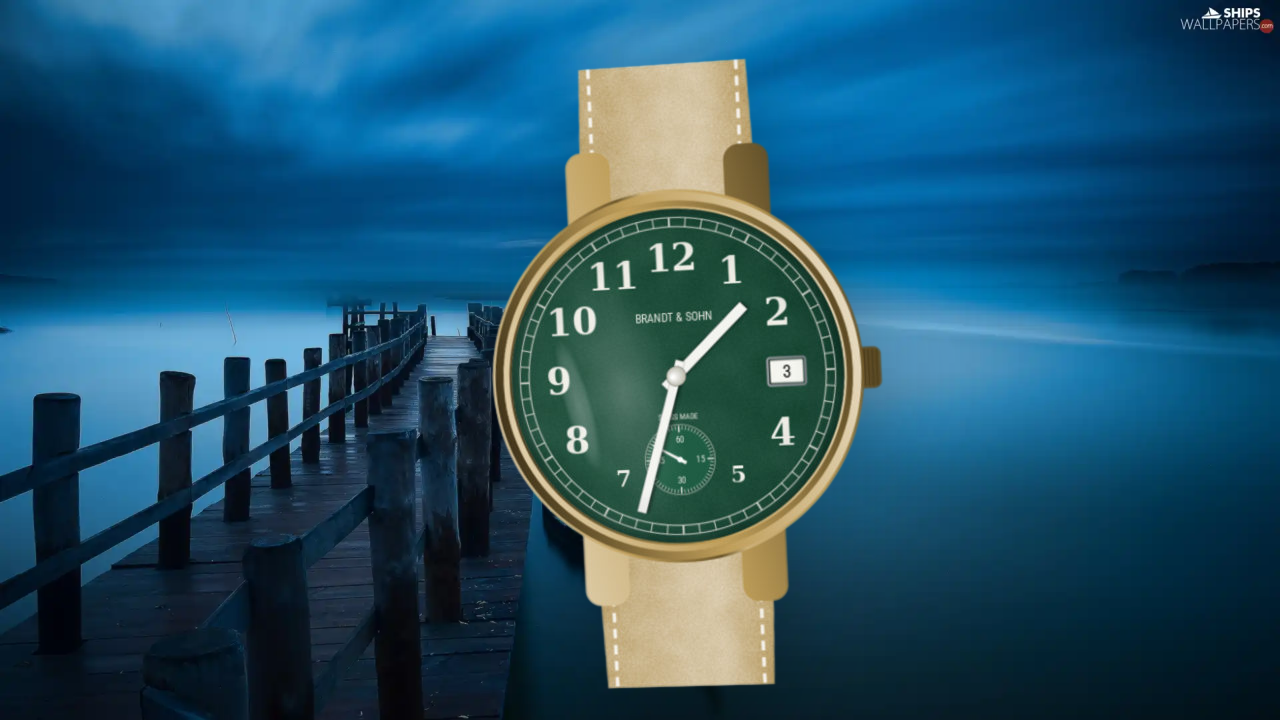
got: 1h32m50s
